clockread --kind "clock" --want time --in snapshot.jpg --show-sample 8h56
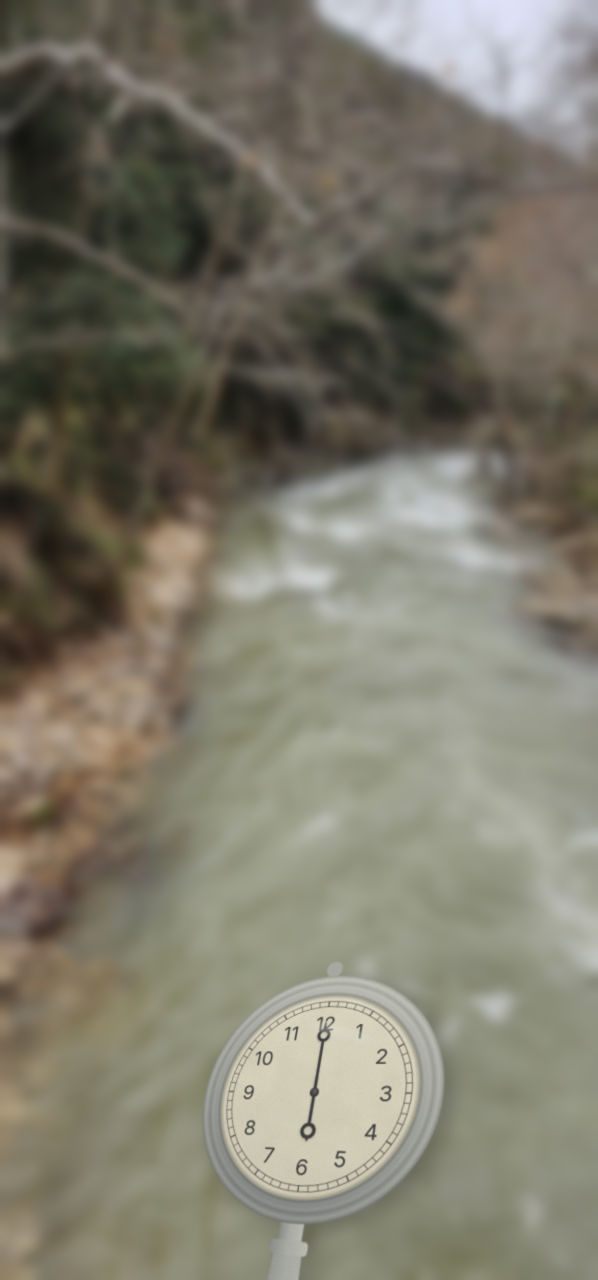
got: 6h00
